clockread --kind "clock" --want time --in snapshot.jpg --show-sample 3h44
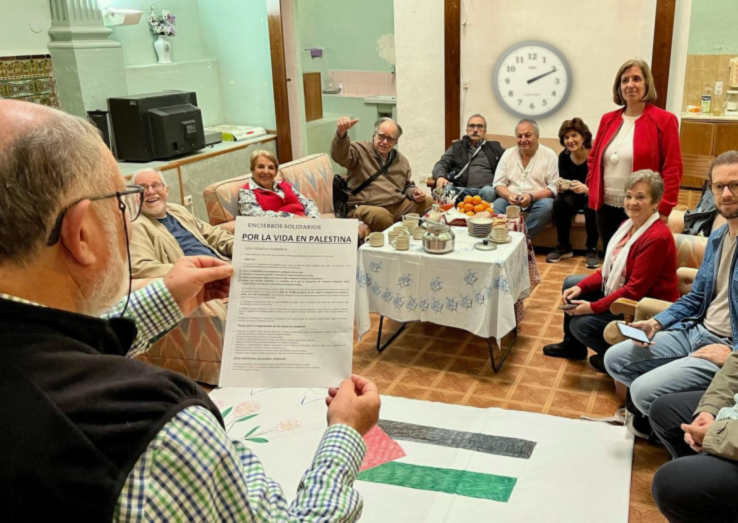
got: 2h11
